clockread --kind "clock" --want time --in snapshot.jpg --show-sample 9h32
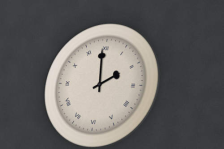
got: 1h59
